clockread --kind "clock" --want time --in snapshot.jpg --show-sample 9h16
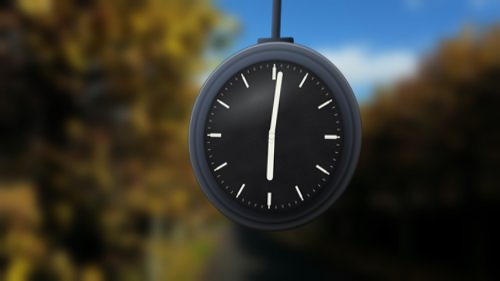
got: 6h01
